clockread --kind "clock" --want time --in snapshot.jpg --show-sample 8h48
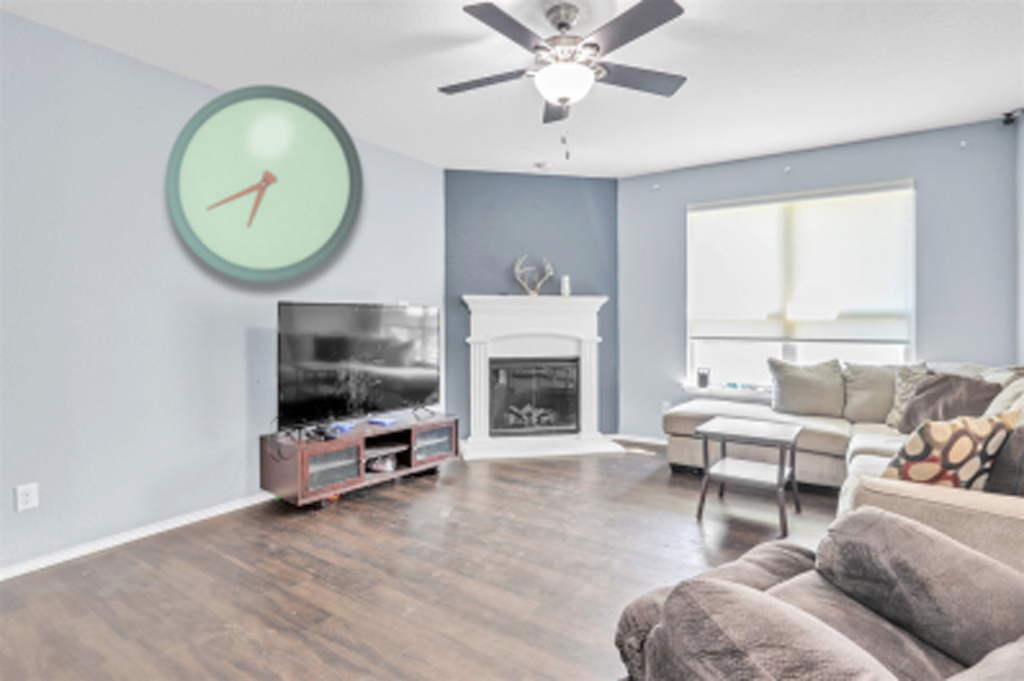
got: 6h41
